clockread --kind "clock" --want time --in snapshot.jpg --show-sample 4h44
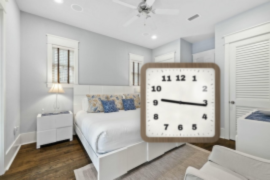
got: 9h16
